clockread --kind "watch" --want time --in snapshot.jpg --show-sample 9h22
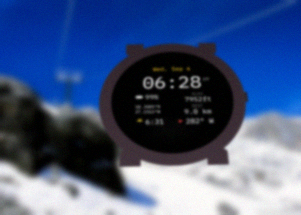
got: 6h28
